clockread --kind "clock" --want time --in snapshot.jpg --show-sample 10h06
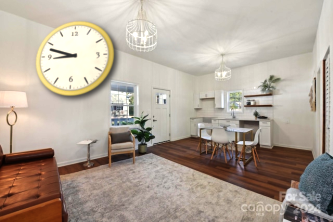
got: 8h48
